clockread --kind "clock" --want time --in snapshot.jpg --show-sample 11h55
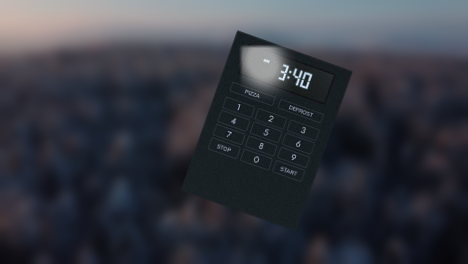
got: 3h40
